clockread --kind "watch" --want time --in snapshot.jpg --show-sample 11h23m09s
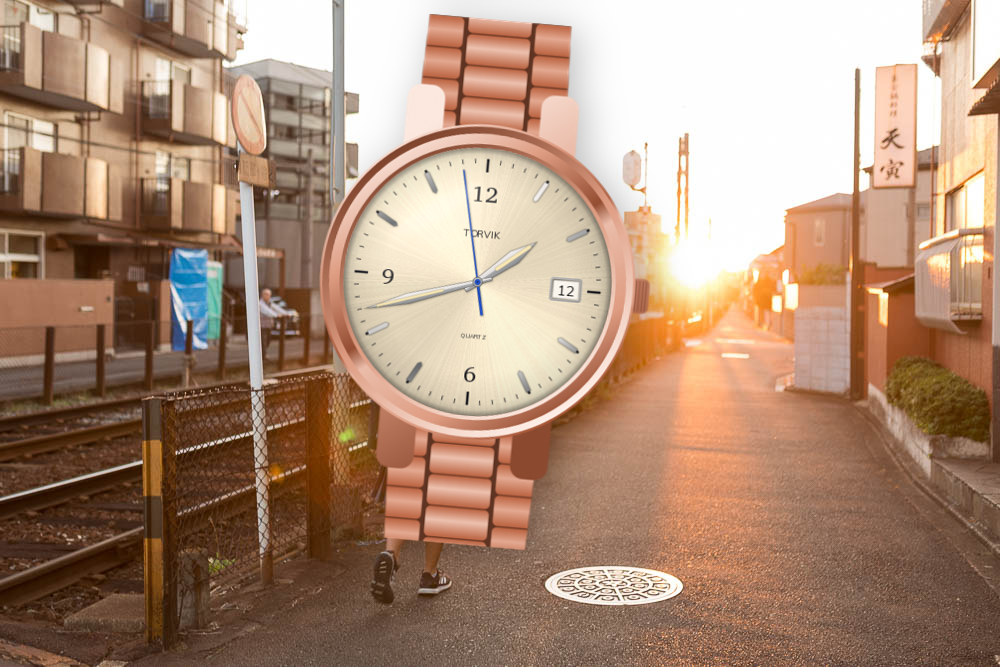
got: 1h41m58s
